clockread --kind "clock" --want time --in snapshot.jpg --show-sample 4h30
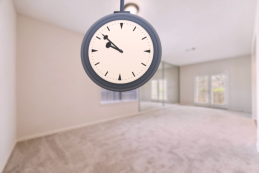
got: 9h52
